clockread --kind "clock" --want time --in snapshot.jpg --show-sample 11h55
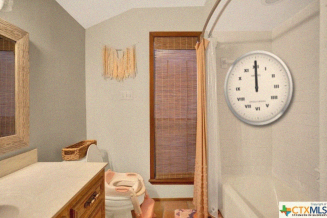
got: 12h00
